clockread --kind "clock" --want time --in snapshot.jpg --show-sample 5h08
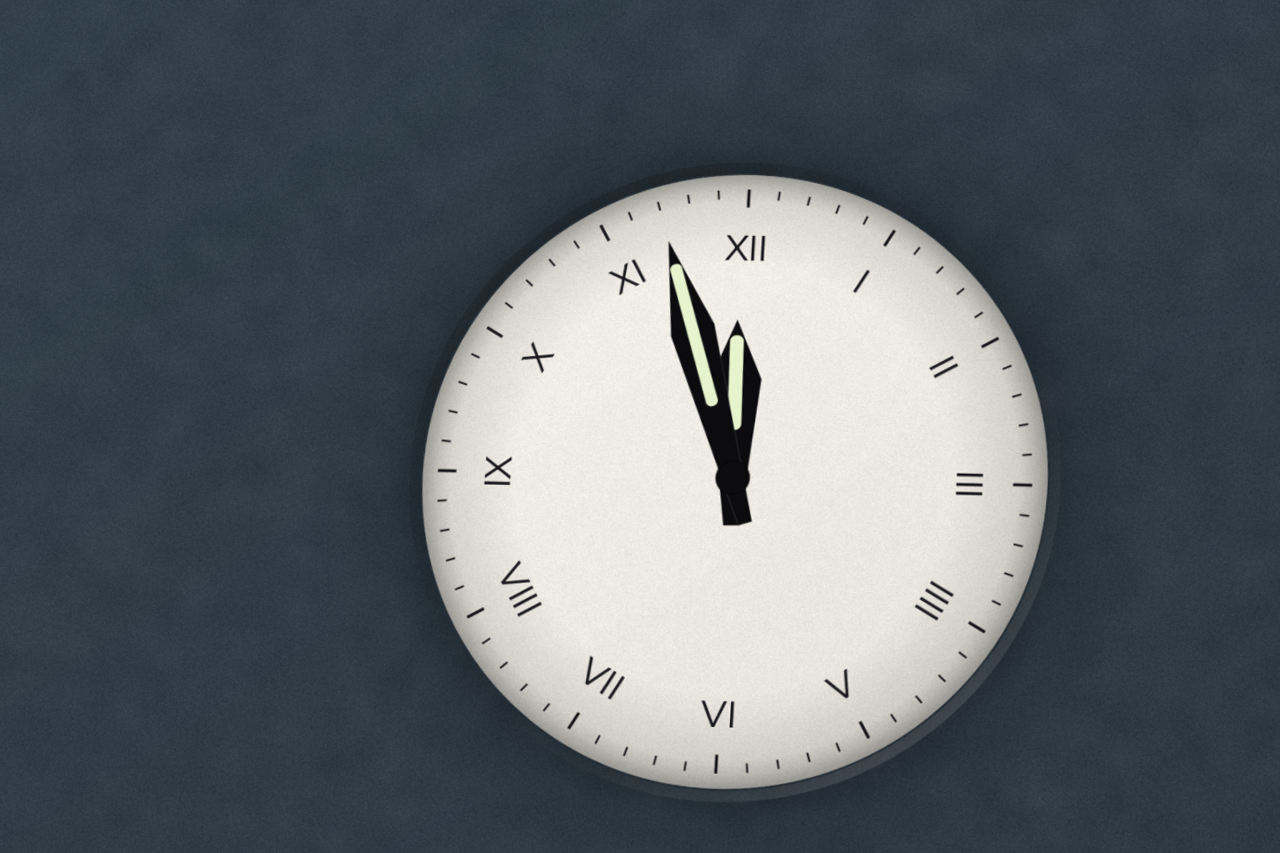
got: 11h57
